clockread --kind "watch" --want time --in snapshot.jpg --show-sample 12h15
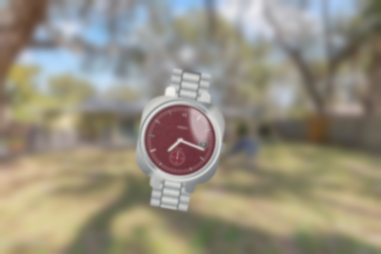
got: 7h17
